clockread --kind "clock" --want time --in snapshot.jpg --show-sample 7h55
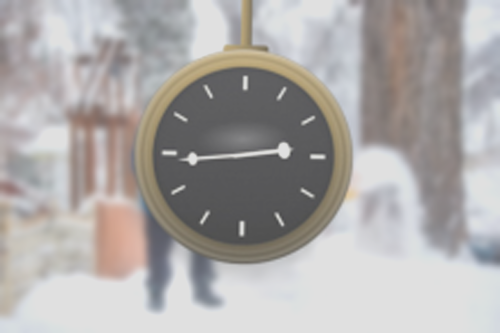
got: 2h44
